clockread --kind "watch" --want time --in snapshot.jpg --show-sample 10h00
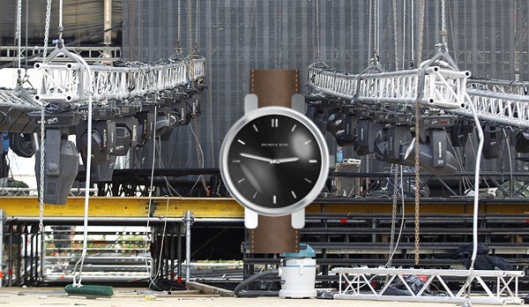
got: 2h47
